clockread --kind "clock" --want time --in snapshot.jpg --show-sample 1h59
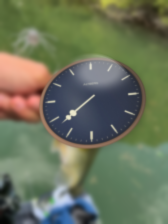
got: 7h38
